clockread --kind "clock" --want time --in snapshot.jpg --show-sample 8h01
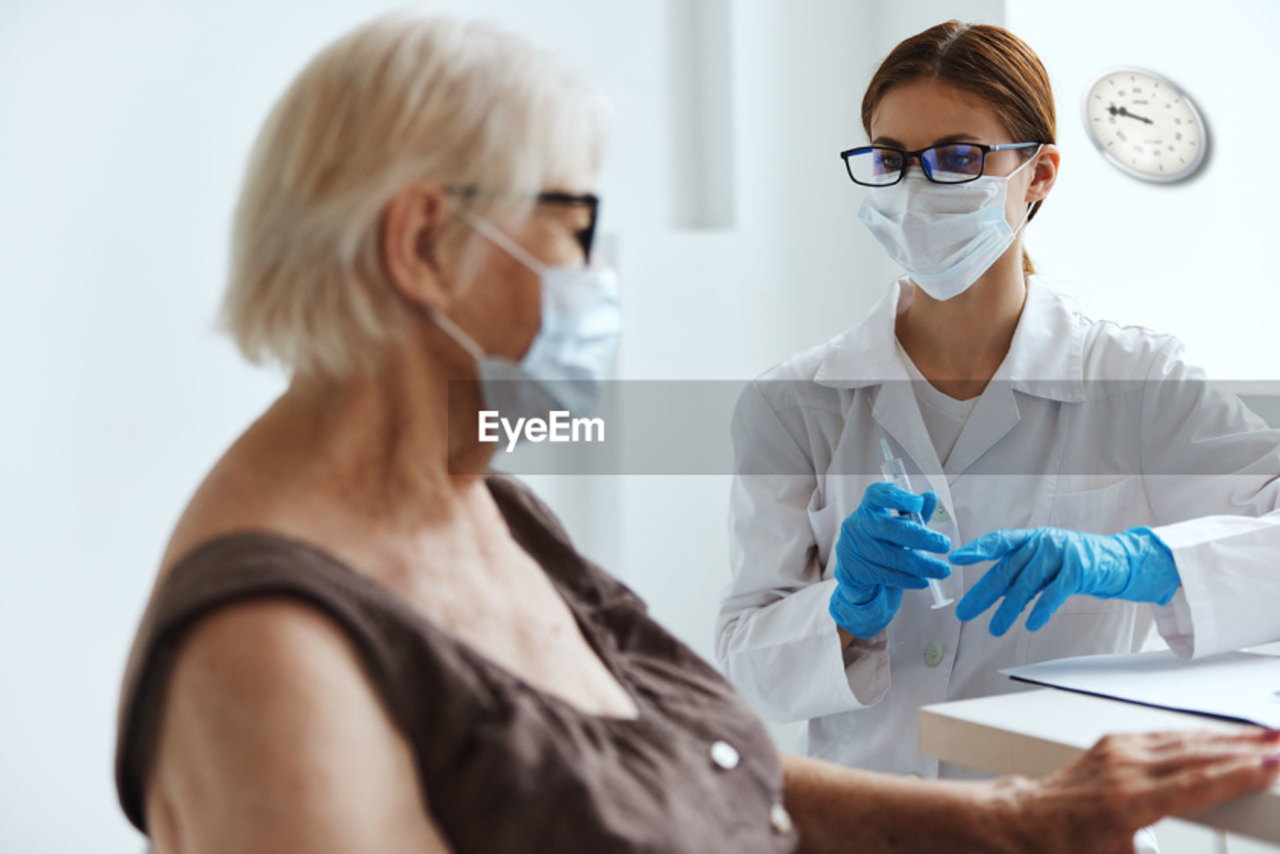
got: 9h48
